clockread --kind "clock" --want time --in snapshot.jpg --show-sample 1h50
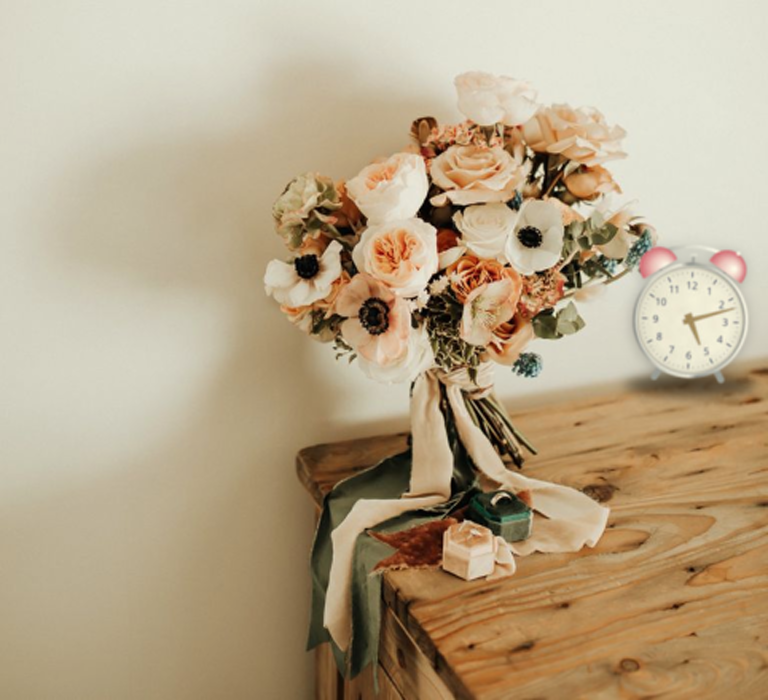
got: 5h12
